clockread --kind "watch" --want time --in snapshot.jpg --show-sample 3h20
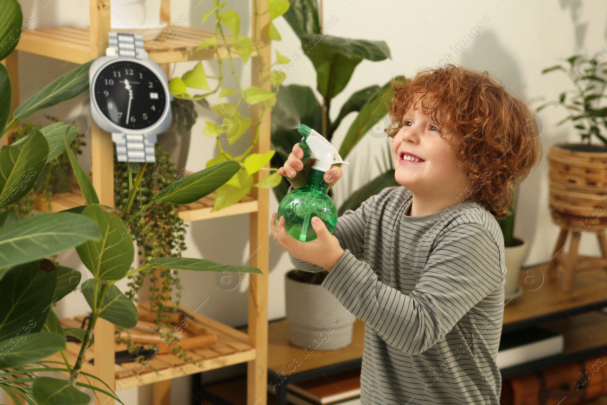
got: 11h32
